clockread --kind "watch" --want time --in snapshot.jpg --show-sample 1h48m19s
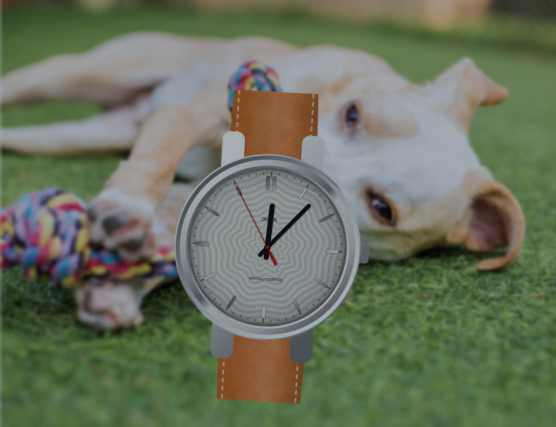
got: 12h06m55s
